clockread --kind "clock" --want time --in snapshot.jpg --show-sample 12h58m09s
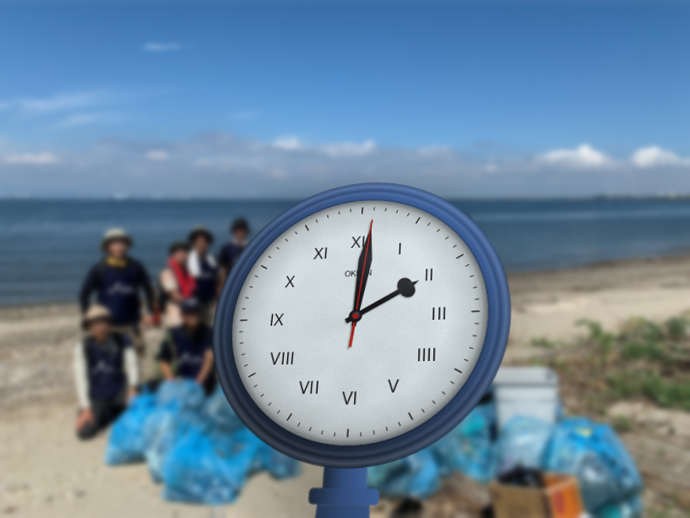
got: 2h01m01s
